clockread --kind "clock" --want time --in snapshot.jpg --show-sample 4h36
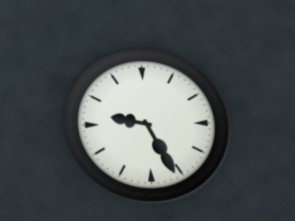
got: 9h26
